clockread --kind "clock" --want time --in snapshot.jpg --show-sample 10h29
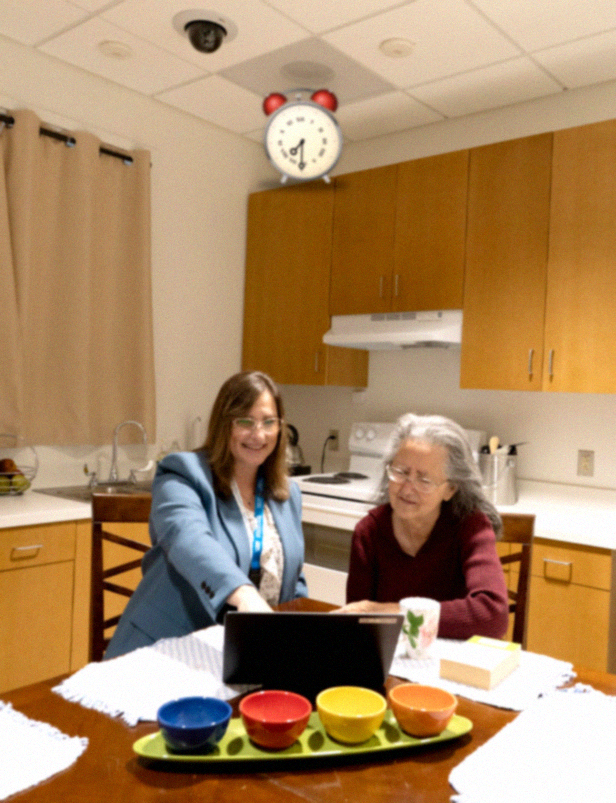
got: 7h31
